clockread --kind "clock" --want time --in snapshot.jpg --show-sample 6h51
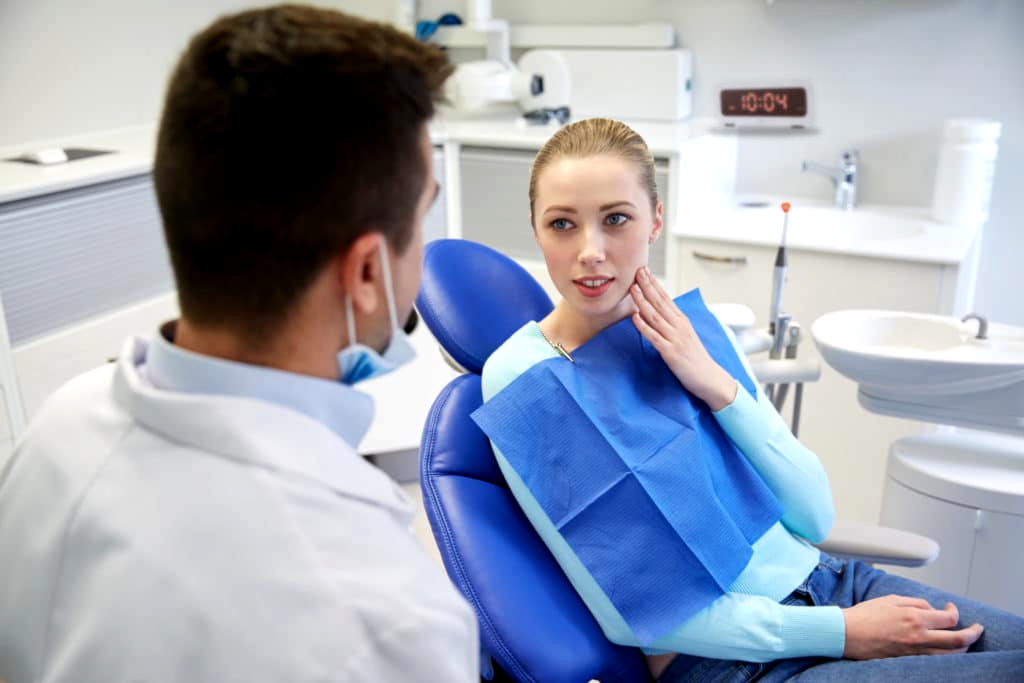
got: 10h04
